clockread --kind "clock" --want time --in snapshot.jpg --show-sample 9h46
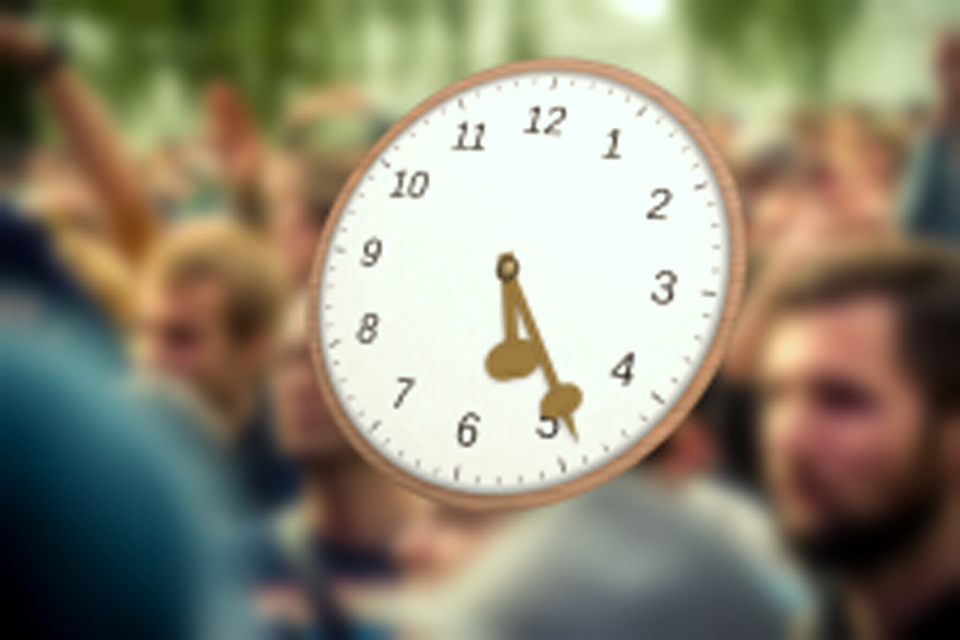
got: 5h24
